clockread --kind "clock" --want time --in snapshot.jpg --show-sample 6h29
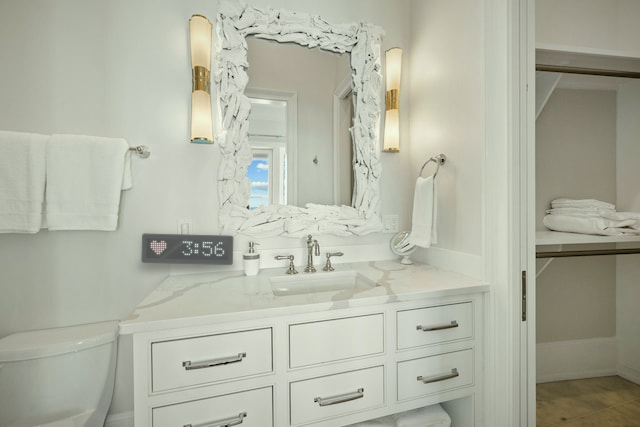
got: 3h56
